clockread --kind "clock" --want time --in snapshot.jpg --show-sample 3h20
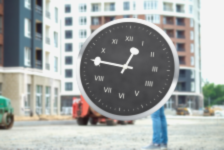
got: 12h46
